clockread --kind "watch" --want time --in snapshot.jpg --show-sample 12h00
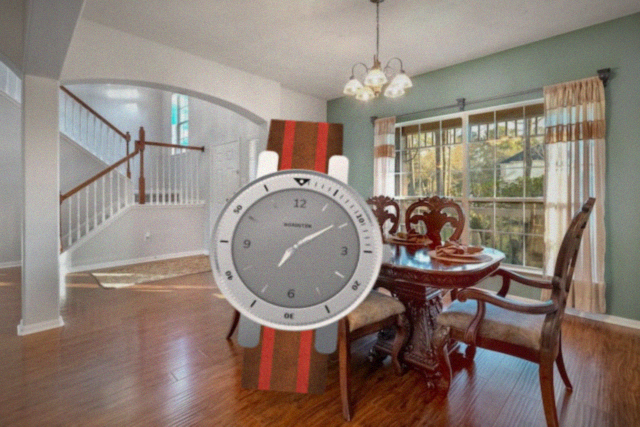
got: 7h09
